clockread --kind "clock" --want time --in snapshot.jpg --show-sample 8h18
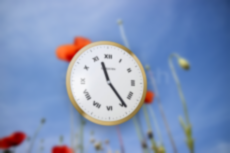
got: 11h24
